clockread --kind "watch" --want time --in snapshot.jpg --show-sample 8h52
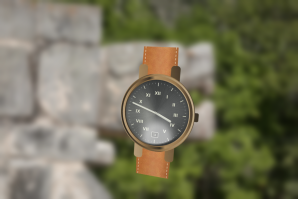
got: 3h48
